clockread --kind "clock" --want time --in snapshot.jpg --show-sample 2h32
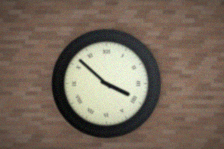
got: 3h52
